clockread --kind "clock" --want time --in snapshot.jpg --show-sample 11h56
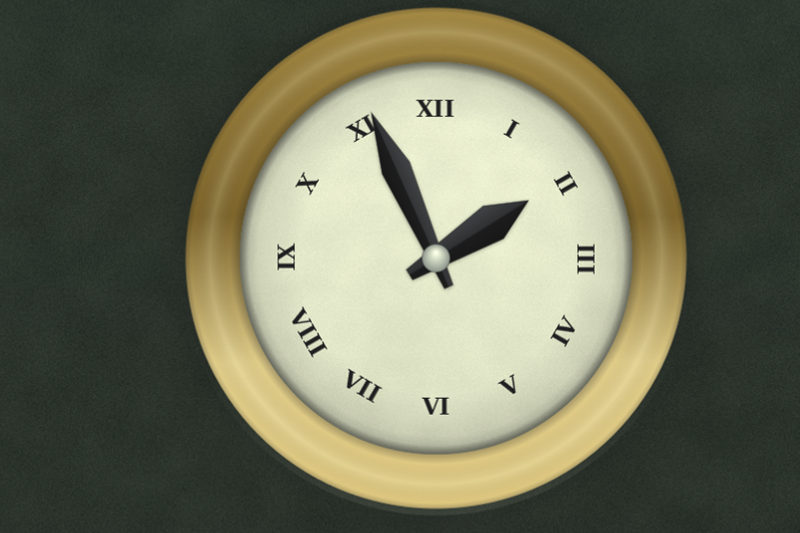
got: 1h56
